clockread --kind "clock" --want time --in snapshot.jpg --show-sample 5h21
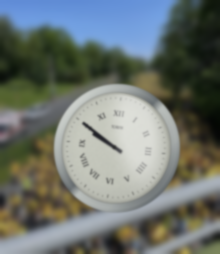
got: 9h50
